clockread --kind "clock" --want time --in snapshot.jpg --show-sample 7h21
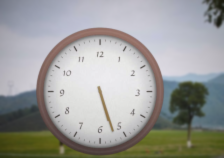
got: 5h27
